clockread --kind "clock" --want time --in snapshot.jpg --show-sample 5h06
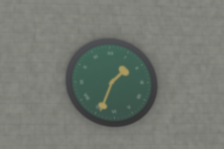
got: 1h34
